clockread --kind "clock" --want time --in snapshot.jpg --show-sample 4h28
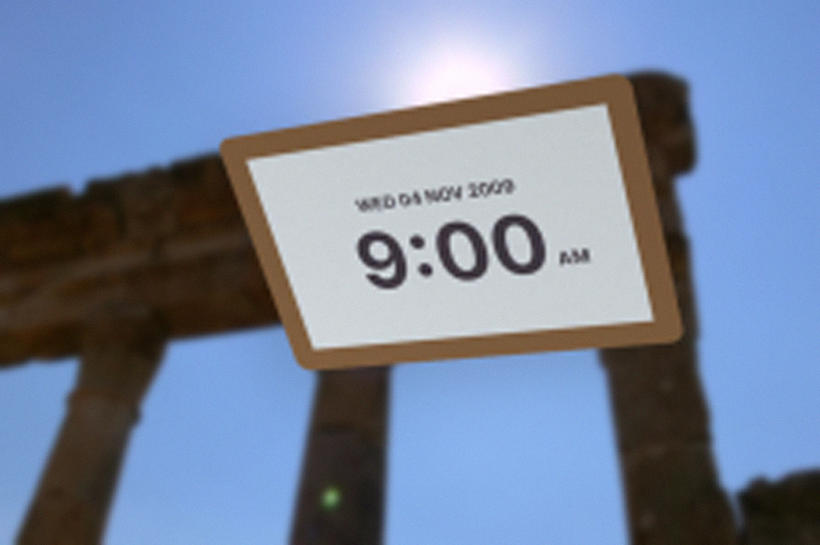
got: 9h00
